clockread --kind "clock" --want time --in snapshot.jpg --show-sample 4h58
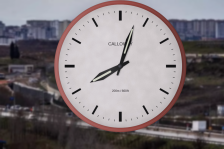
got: 8h03
